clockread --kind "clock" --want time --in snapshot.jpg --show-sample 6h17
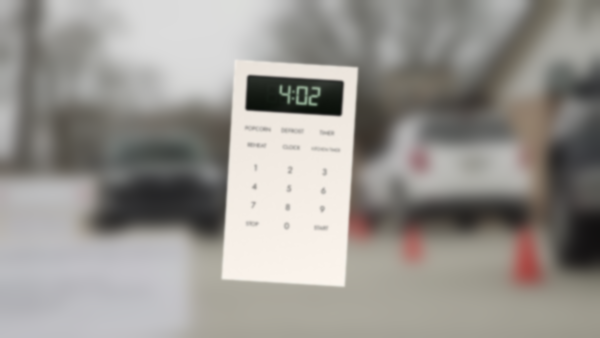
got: 4h02
